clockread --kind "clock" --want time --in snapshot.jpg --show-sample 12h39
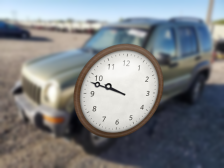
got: 9h48
